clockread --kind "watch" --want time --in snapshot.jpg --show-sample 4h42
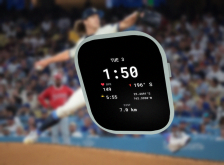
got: 1h50
